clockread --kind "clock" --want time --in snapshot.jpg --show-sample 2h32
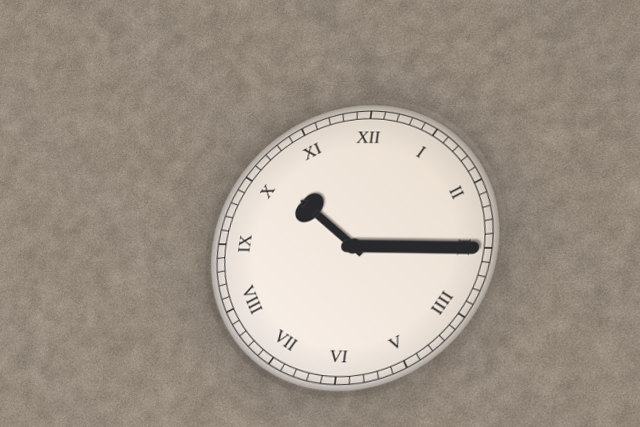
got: 10h15
